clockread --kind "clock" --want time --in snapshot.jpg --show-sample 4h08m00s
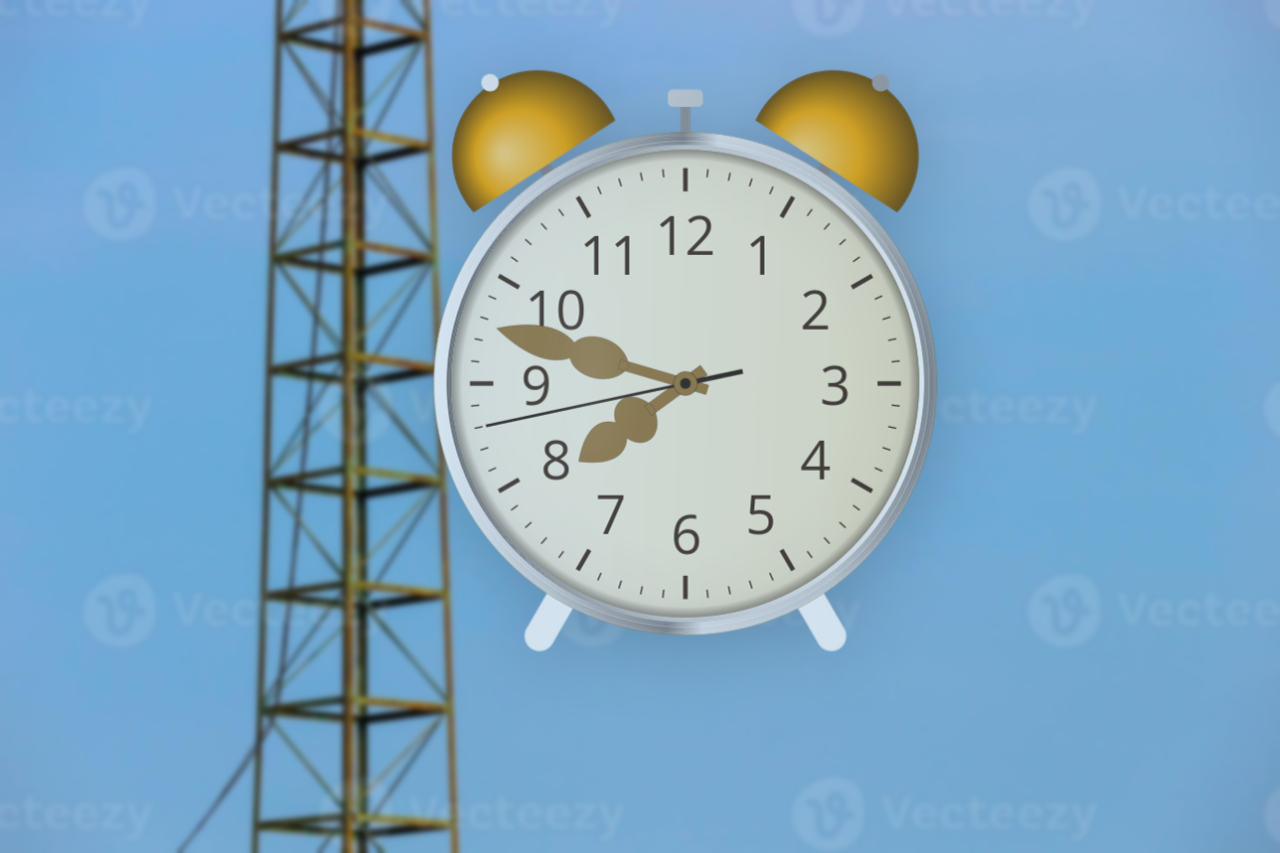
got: 7h47m43s
